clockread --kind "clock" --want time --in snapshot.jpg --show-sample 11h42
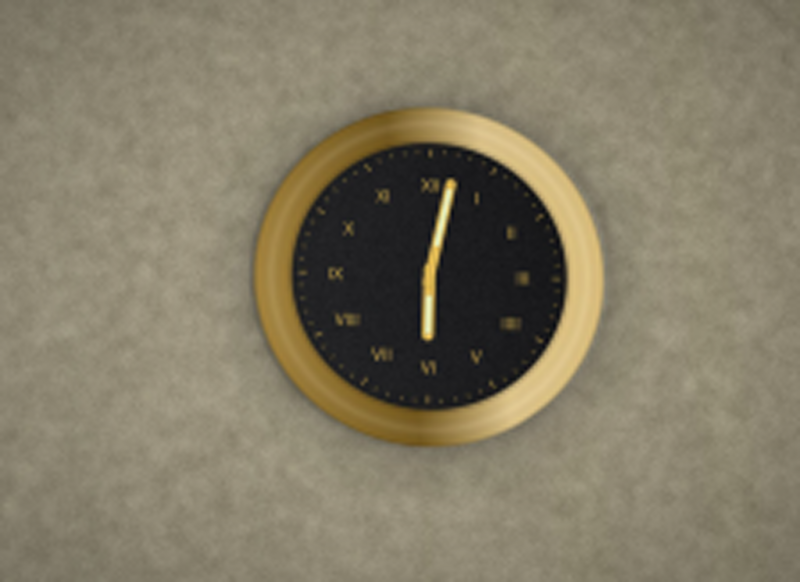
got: 6h02
